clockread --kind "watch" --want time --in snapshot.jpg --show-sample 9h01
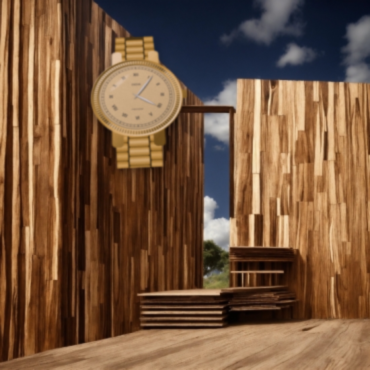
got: 4h06
